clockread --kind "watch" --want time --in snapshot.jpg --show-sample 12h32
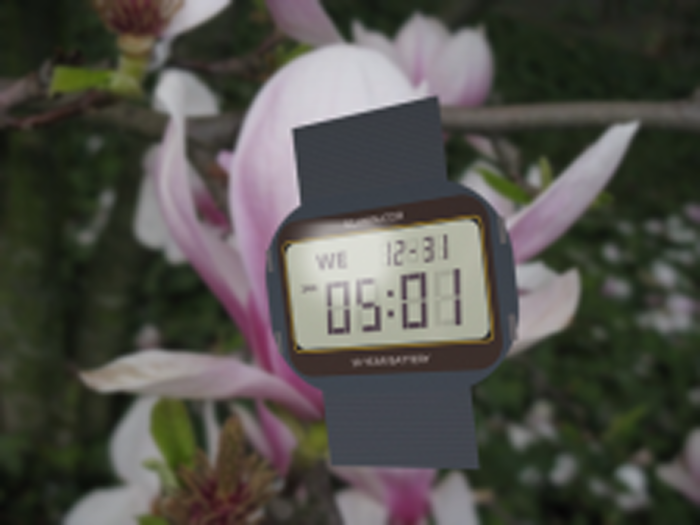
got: 5h01
